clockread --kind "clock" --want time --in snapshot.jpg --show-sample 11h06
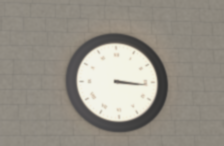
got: 3h16
